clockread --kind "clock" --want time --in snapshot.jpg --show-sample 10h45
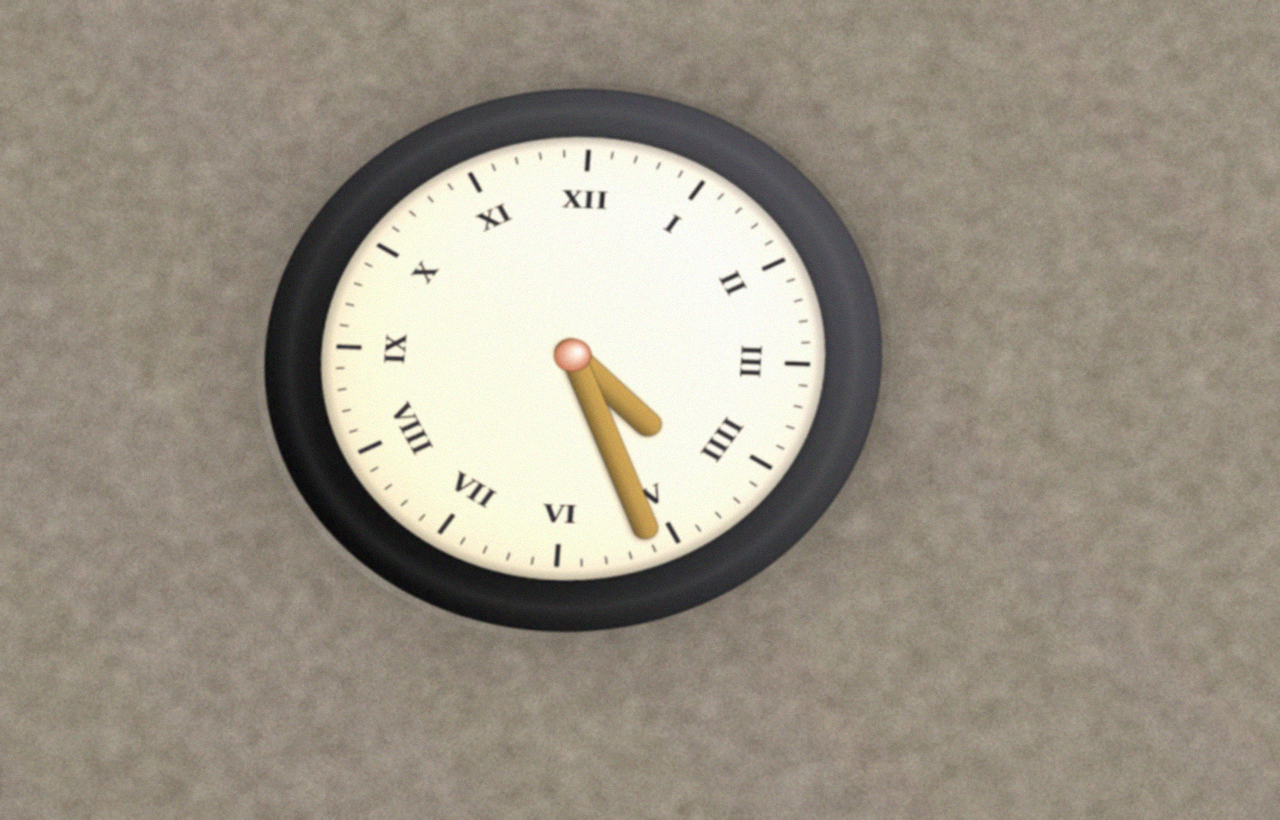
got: 4h26
